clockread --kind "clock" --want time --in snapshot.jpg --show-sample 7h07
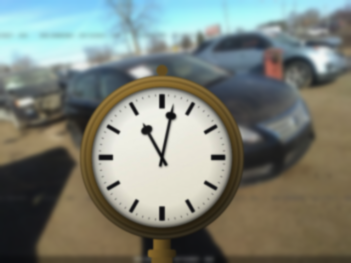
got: 11h02
